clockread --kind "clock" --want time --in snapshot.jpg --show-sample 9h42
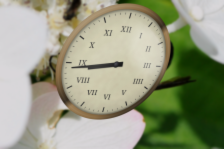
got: 8h44
